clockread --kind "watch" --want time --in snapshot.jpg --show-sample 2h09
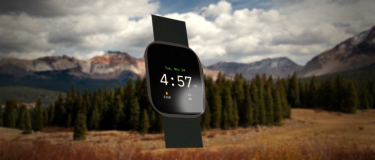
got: 4h57
